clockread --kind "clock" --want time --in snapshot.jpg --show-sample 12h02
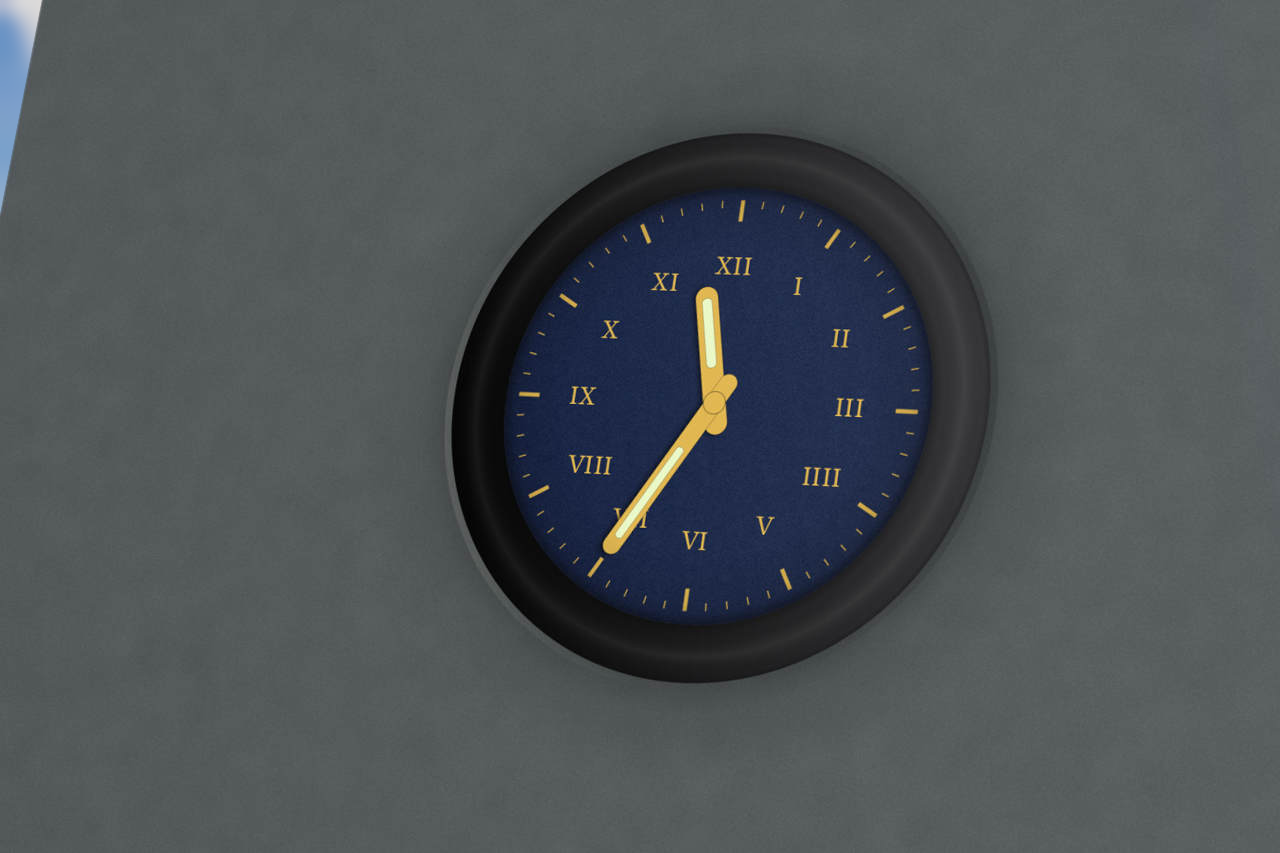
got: 11h35
